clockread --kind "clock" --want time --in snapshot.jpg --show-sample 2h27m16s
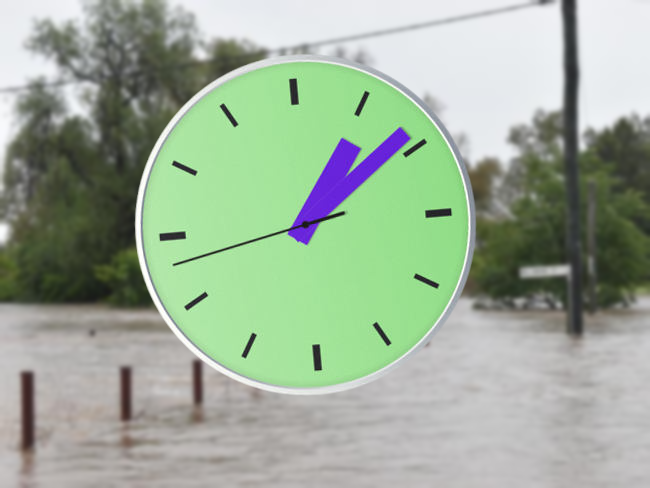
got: 1h08m43s
